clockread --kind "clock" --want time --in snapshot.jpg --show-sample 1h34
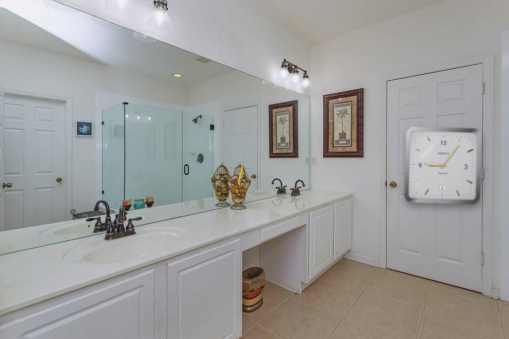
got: 9h06
